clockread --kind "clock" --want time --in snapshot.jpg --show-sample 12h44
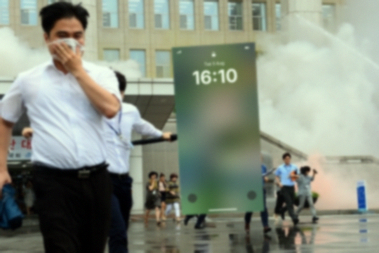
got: 16h10
